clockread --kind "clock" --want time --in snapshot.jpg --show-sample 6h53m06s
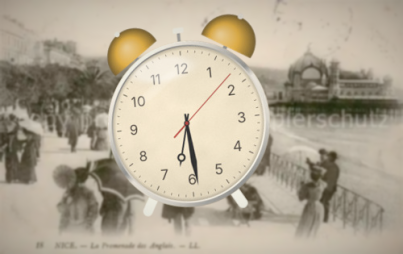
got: 6h29m08s
